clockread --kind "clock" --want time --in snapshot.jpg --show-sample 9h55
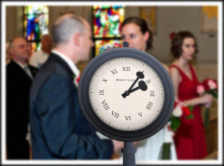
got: 2h06
